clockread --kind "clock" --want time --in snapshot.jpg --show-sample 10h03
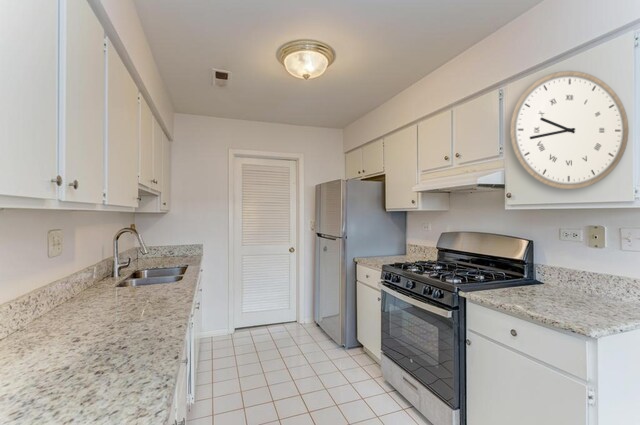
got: 9h43
